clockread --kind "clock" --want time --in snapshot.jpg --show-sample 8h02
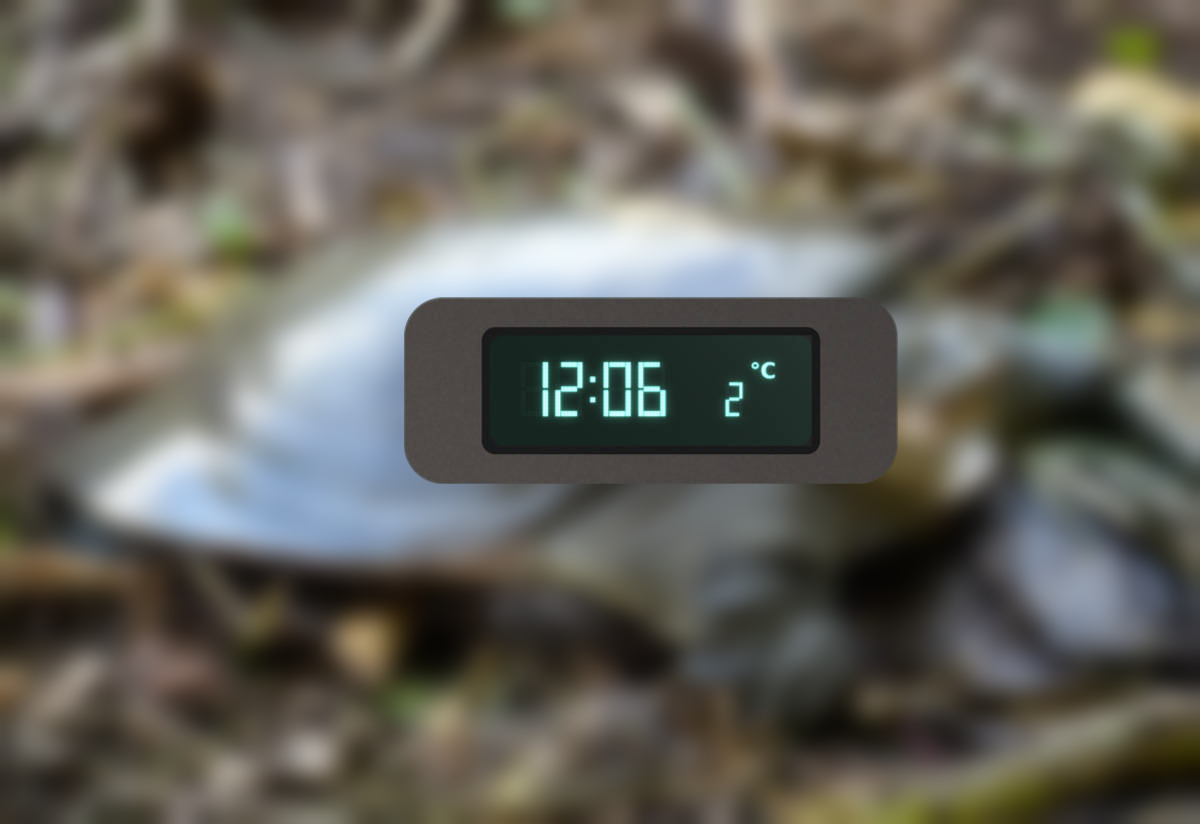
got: 12h06
